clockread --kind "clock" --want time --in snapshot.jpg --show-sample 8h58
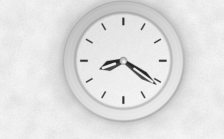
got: 8h21
